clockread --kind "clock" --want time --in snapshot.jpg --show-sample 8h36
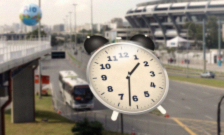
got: 1h32
